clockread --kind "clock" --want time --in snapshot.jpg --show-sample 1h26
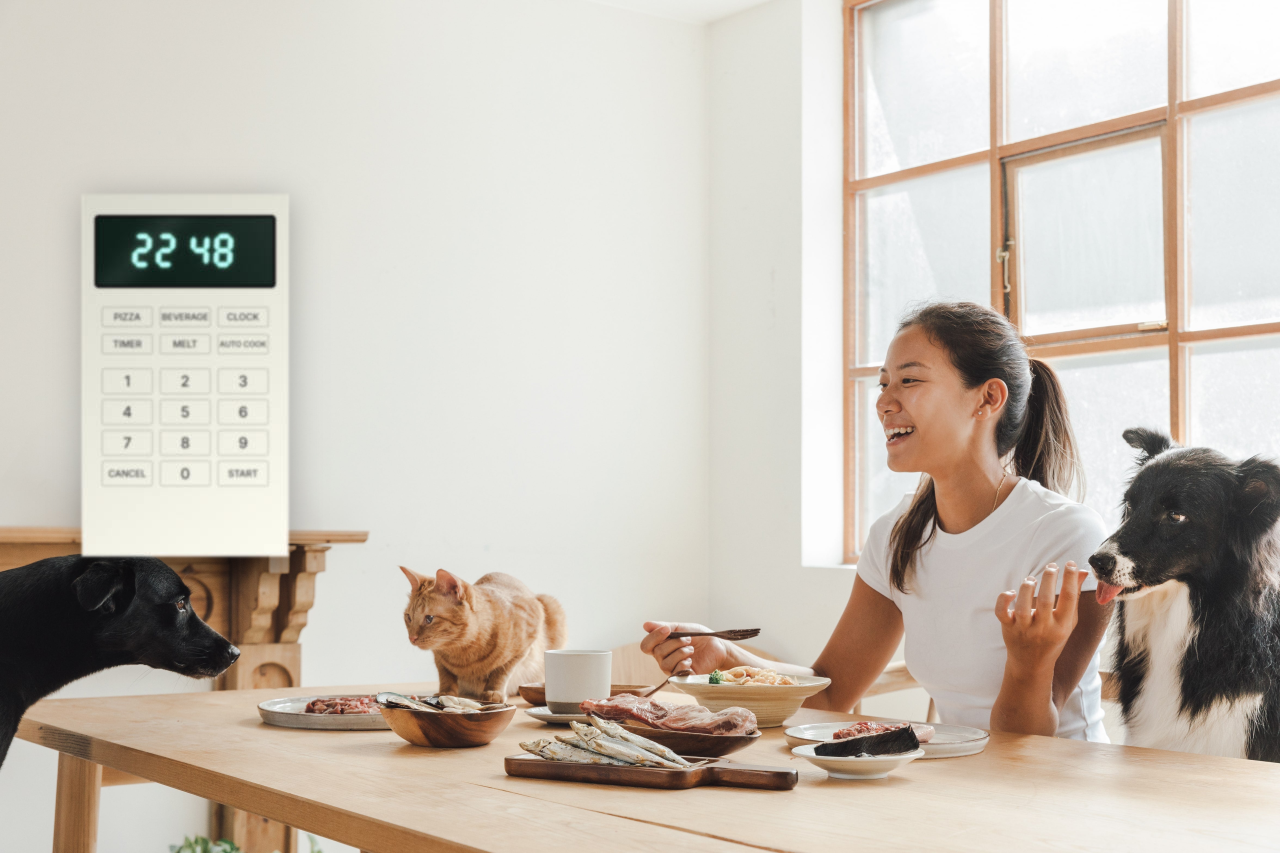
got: 22h48
